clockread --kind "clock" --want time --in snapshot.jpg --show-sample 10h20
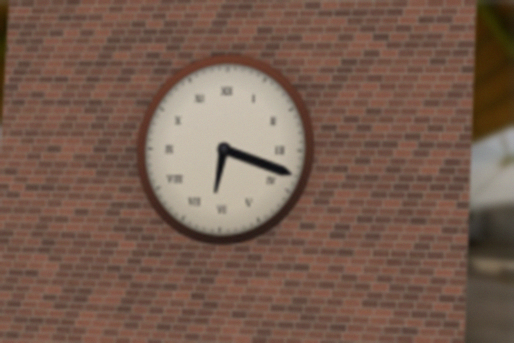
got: 6h18
